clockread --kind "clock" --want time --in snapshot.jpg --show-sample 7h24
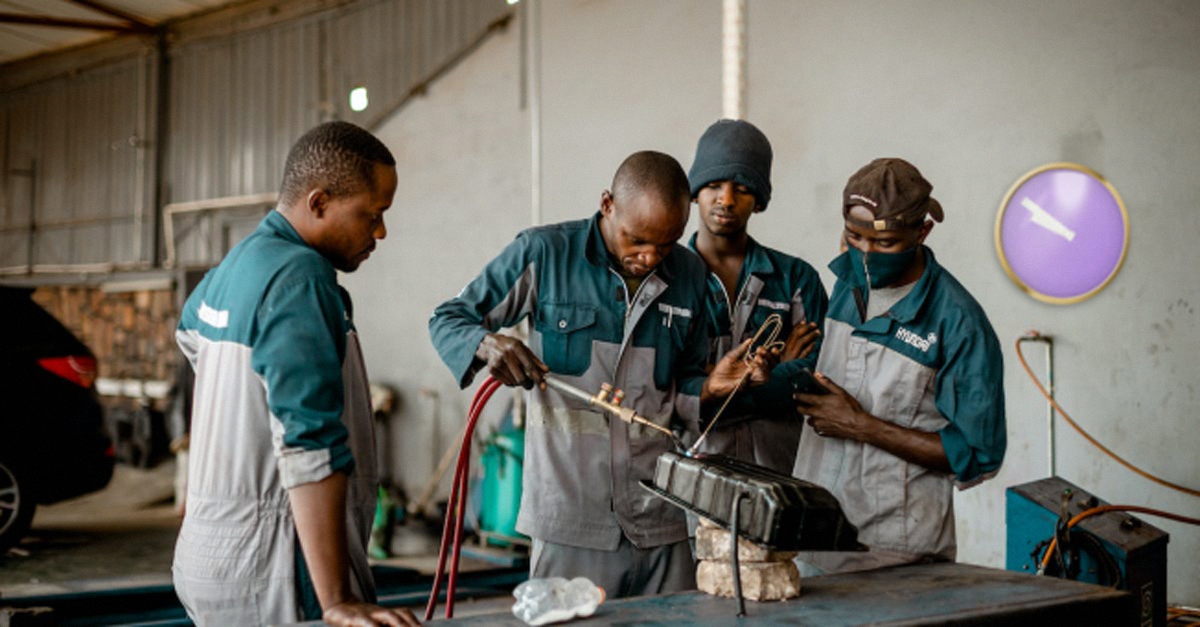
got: 9h51
